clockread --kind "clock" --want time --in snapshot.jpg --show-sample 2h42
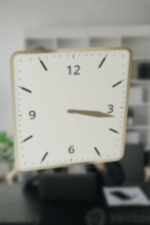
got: 3h17
